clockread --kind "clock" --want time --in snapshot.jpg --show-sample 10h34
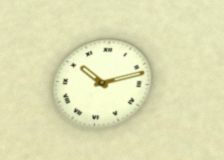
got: 10h12
